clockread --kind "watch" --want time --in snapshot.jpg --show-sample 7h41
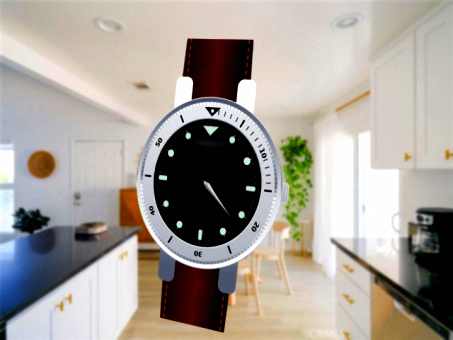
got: 4h22
